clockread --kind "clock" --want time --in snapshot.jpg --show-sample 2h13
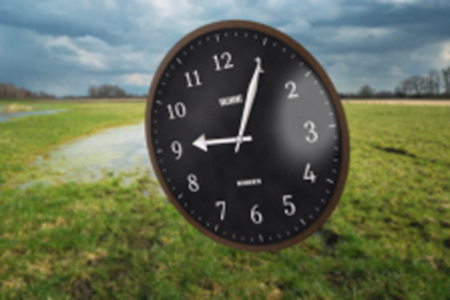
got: 9h05
